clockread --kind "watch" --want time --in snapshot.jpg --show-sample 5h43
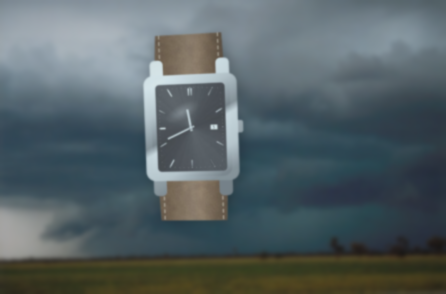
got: 11h41
